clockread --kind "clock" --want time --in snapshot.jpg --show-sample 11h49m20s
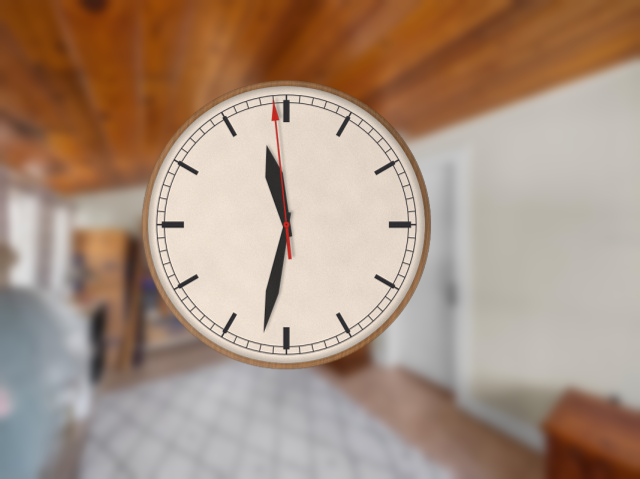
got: 11h31m59s
